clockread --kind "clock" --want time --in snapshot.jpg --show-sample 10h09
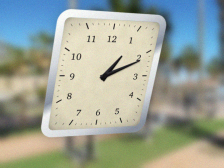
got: 1h11
